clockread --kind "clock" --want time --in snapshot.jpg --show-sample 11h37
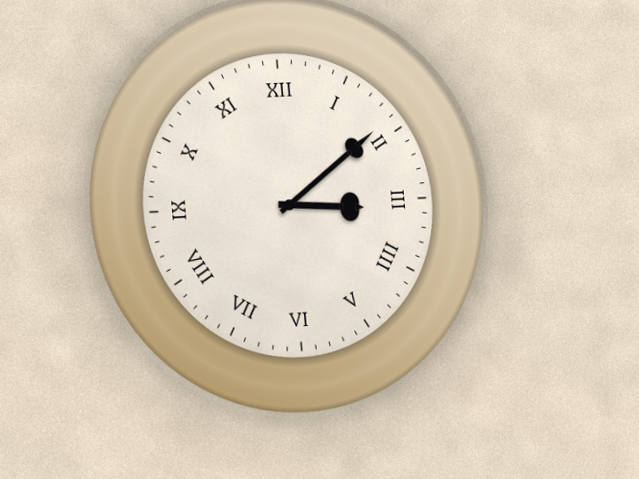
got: 3h09
